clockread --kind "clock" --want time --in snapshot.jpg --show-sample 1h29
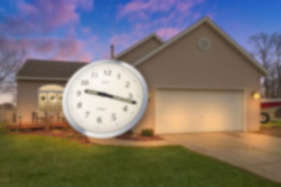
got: 9h17
